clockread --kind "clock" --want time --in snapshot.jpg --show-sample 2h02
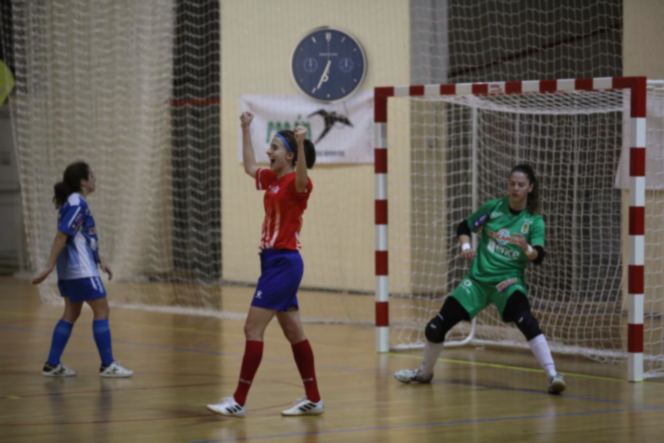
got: 6h34
